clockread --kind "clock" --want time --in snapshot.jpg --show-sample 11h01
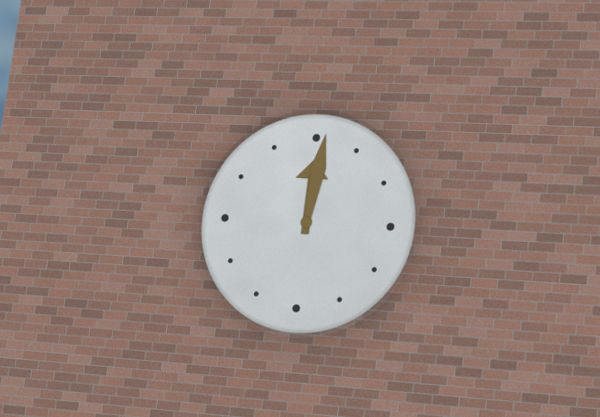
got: 12h01
